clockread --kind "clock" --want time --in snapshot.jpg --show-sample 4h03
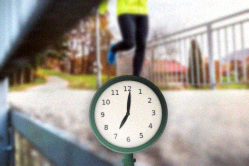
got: 7h01
